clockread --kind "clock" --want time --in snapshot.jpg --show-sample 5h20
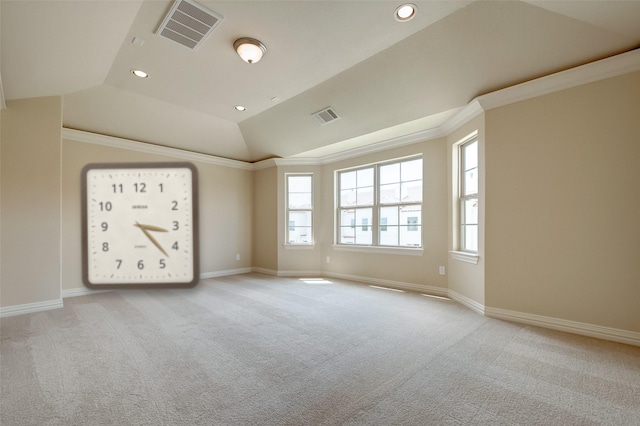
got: 3h23
